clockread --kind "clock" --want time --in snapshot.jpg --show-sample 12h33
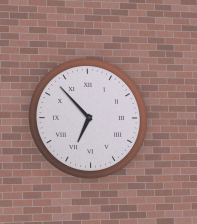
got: 6h53
